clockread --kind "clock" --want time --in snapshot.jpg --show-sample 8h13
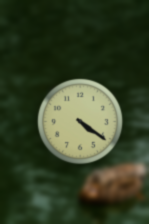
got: 4h21
